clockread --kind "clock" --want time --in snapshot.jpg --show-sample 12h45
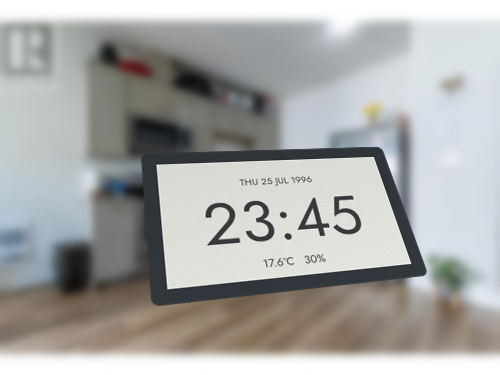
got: 23h45
